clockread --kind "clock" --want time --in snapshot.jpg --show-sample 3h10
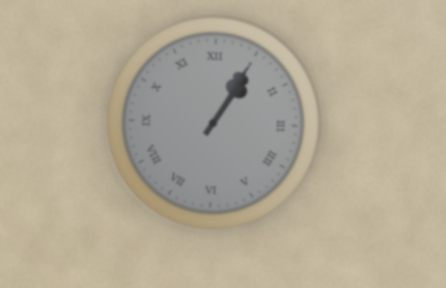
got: 1h05
